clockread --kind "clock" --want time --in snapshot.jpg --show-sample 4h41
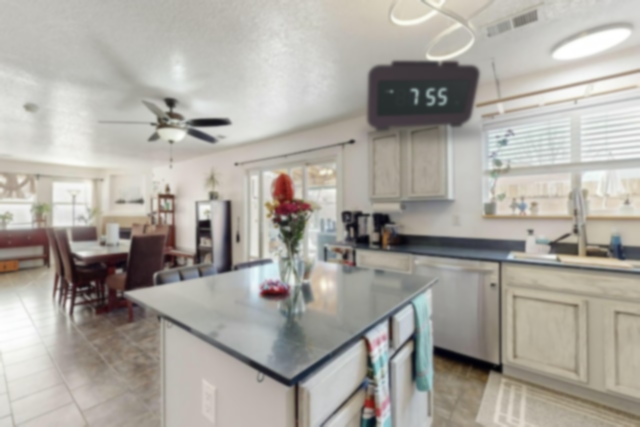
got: 7h55
